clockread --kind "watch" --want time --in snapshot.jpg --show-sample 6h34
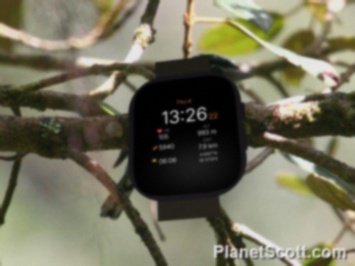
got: 13h26
